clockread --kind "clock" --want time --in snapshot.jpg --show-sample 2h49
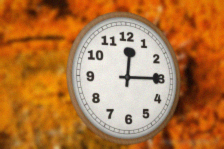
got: 12h15
